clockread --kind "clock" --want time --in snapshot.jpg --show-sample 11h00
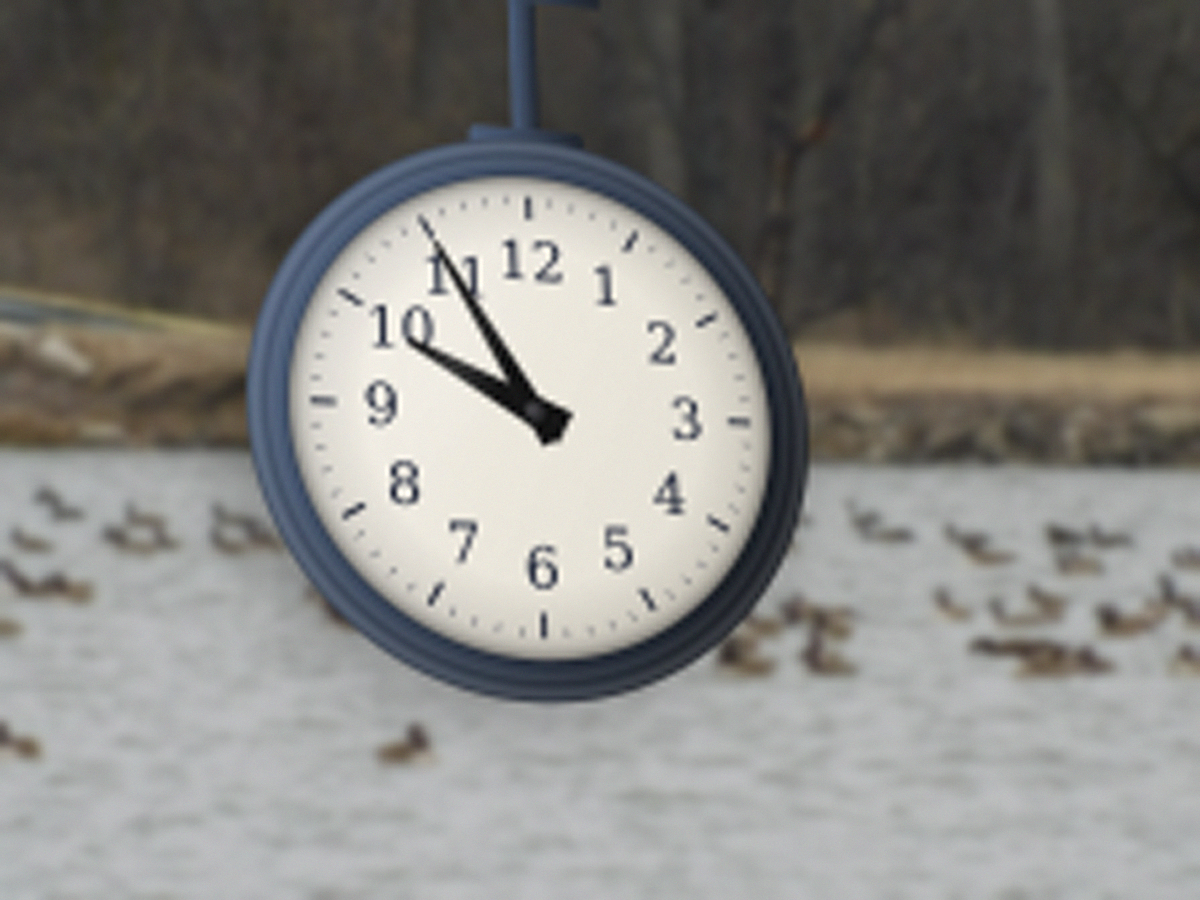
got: 9h55
